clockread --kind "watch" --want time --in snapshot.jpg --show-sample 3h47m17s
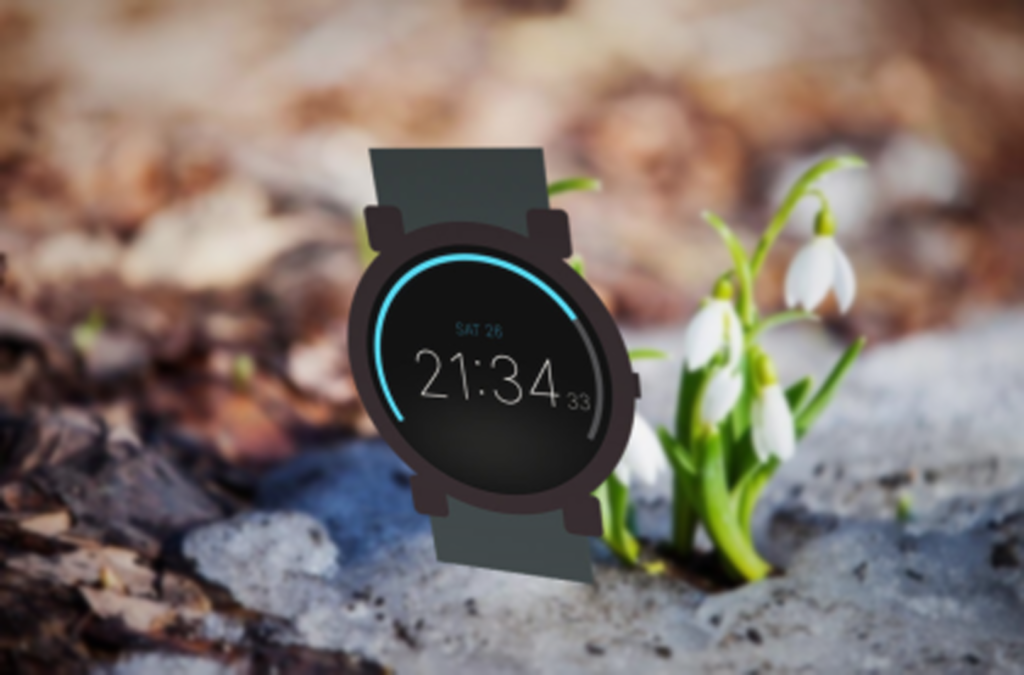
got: 21h34m33s
